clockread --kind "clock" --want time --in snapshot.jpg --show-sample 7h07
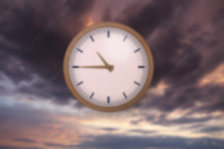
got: 10h45
